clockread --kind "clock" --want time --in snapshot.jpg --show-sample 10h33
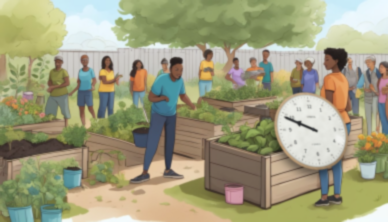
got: 9h49
